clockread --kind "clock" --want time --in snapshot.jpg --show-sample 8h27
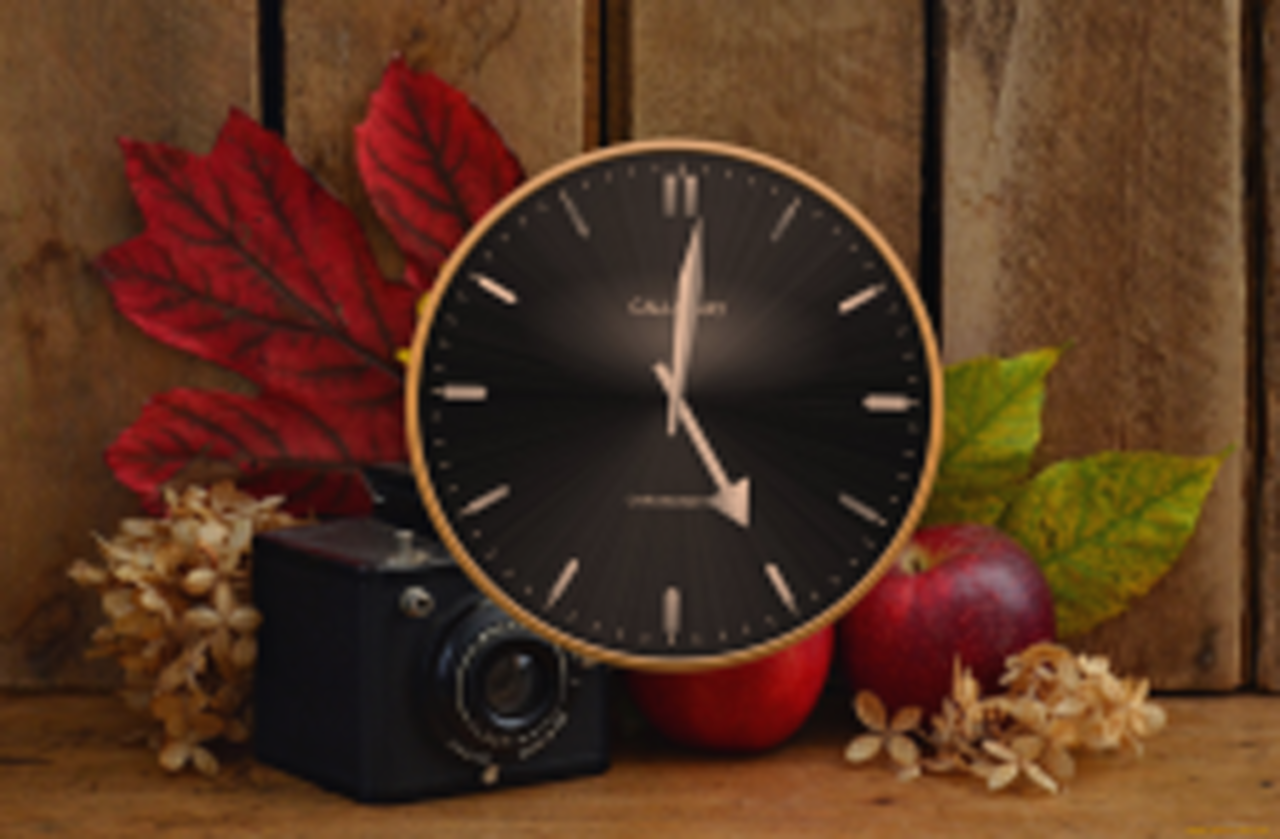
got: 5h01
